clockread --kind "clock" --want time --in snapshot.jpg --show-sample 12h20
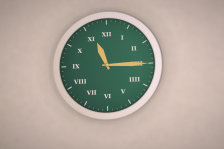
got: 11h15
